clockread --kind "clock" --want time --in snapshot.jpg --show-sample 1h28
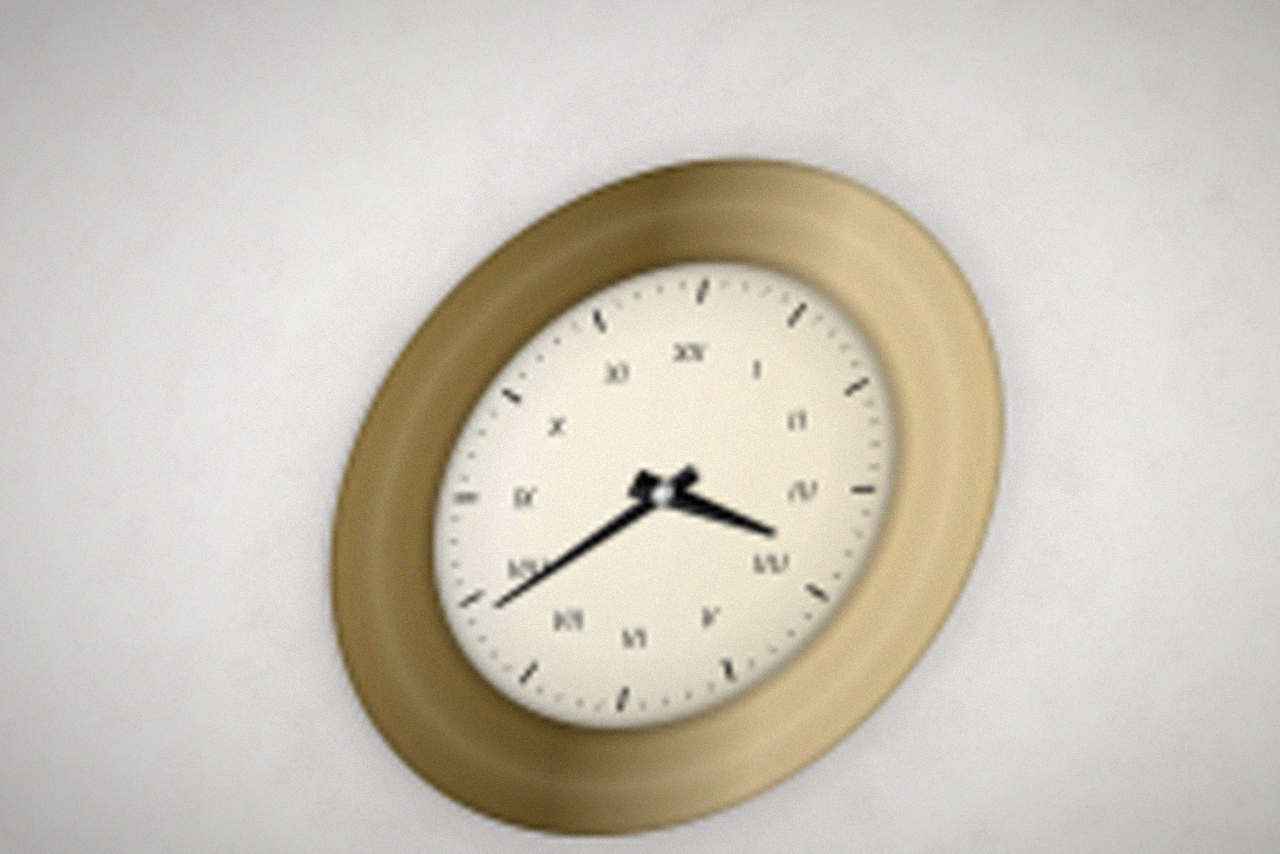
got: 3h39
